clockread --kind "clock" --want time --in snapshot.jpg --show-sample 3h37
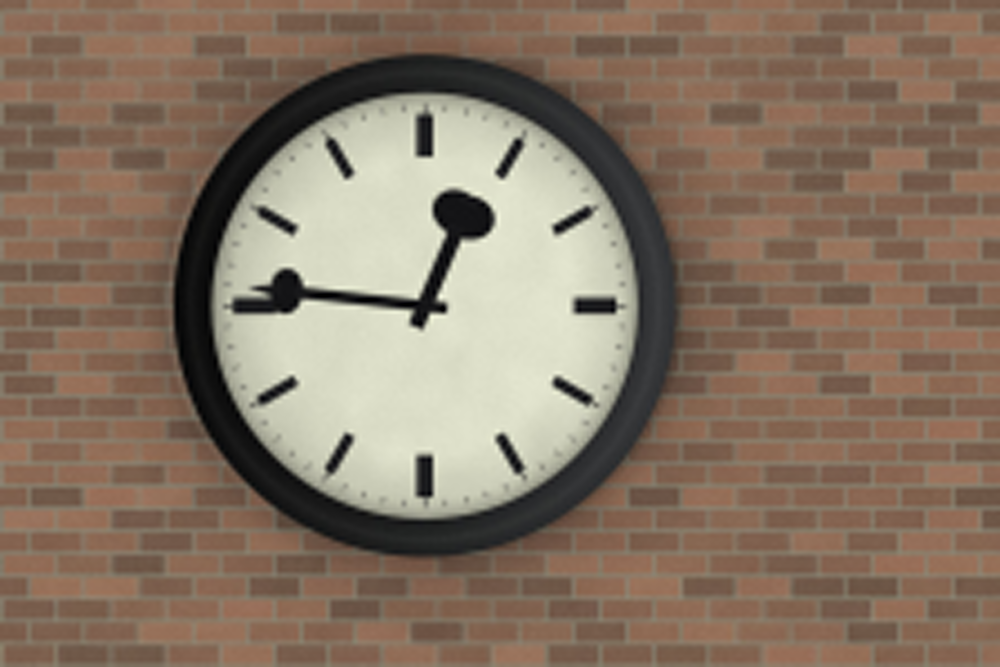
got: 12h46
